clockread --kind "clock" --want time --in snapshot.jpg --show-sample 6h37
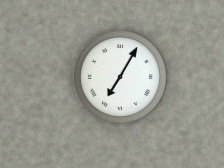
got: 7h05
